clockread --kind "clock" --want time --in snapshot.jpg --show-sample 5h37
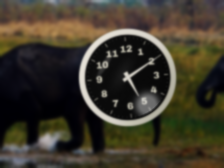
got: 5h10
